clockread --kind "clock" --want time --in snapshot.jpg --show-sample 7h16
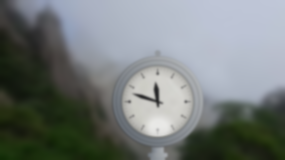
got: 11h48
